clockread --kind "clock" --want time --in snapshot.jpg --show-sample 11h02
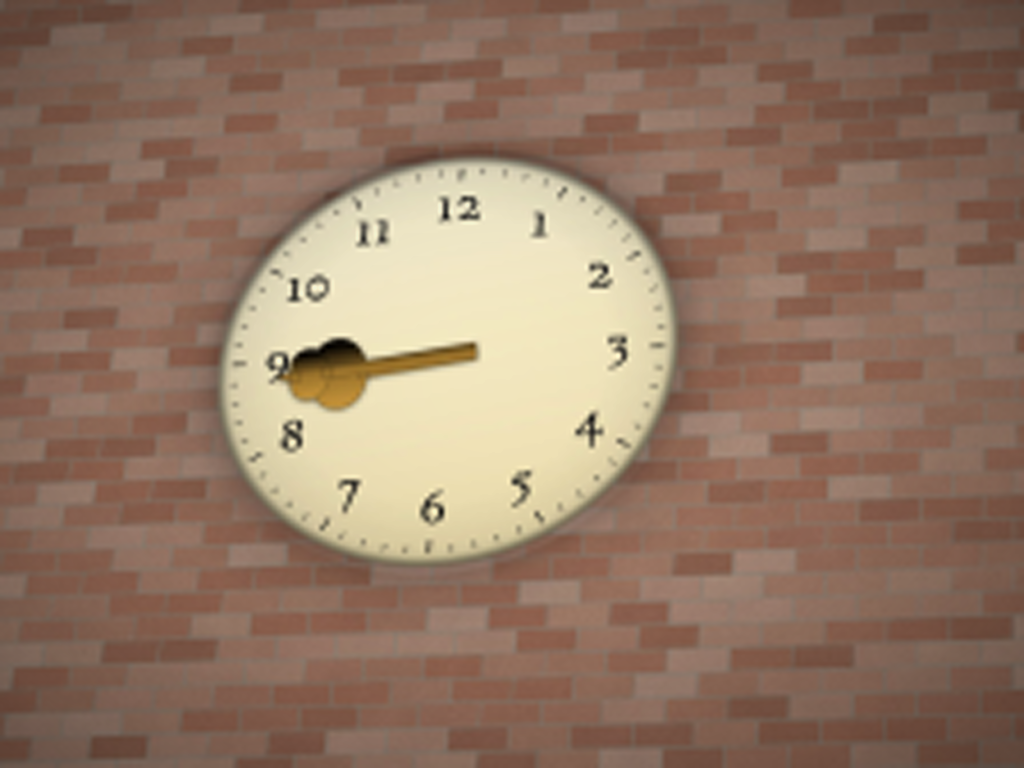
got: 8h44
